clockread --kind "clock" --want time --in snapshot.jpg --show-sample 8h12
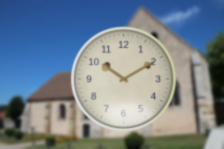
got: 10h10
